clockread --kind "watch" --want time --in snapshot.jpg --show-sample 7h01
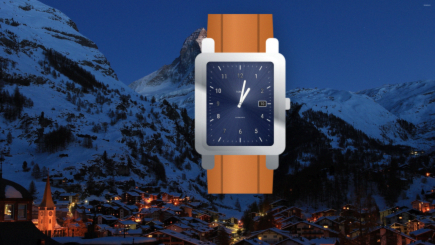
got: 1h02
